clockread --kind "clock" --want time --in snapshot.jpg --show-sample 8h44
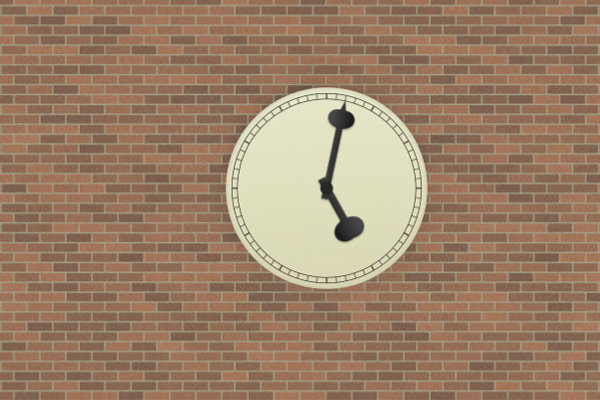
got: 5h02
